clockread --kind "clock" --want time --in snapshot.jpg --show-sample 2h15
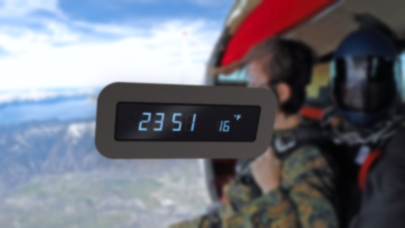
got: 23h51
